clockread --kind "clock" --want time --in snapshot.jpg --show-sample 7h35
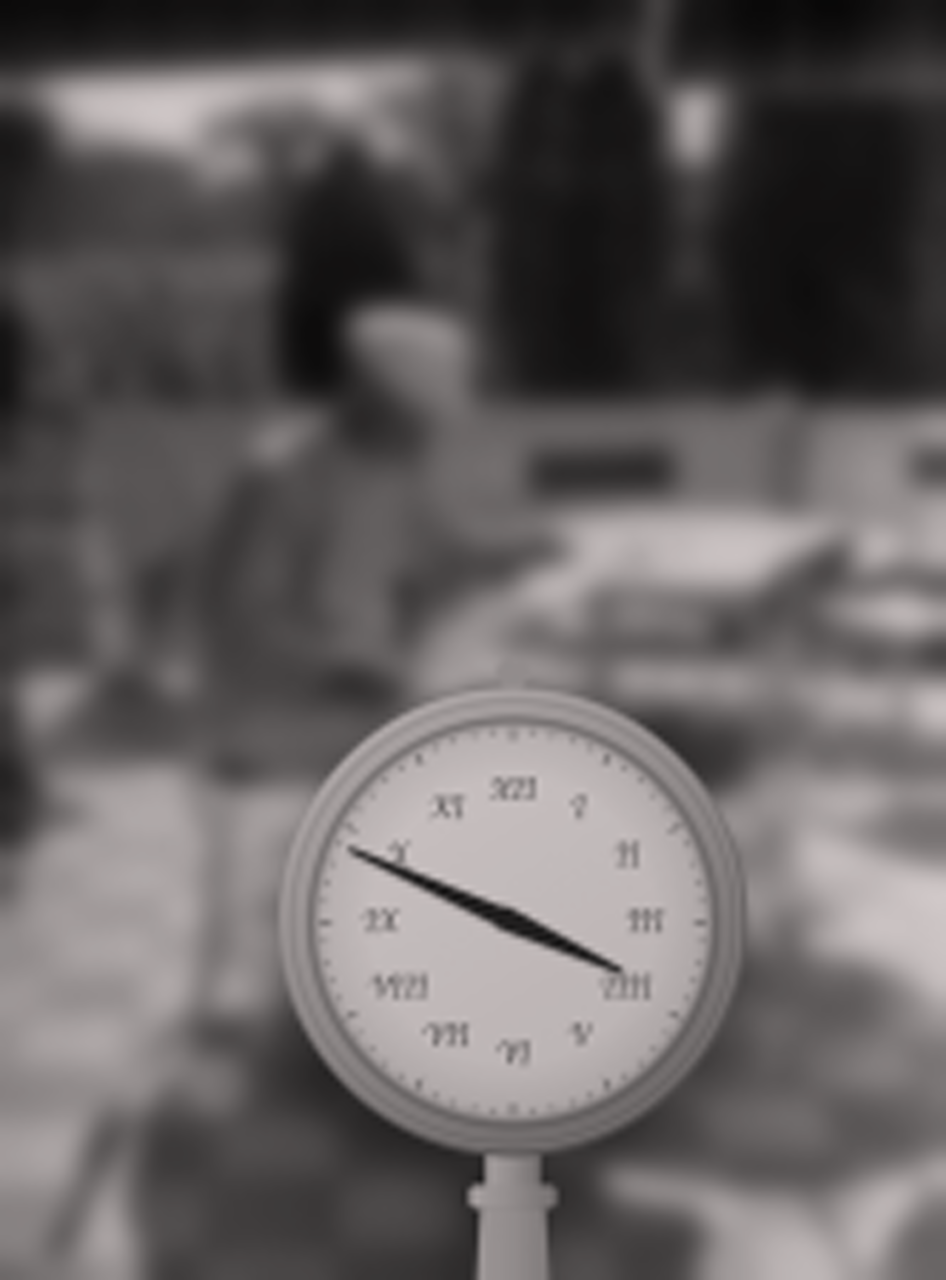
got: 3h49
